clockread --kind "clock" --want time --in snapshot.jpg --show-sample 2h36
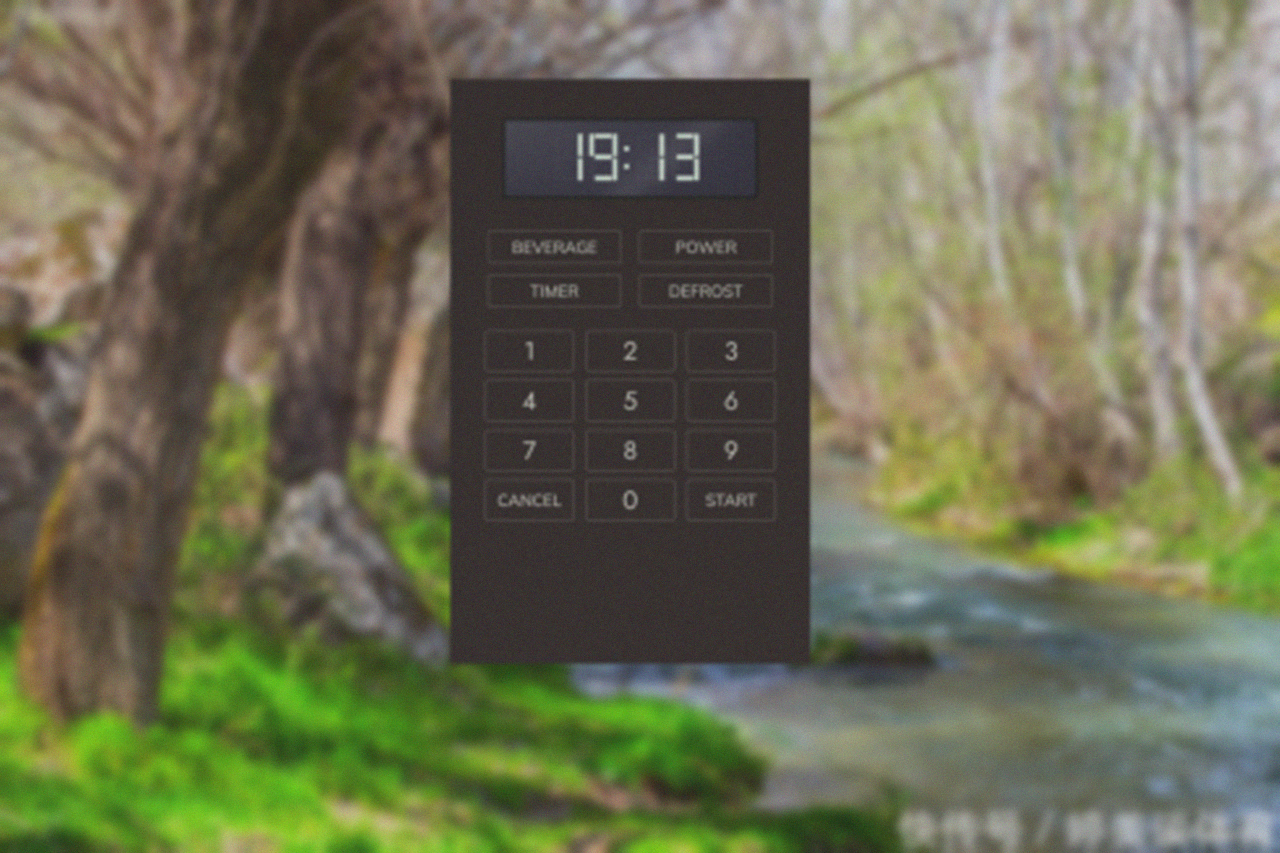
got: 19h13
